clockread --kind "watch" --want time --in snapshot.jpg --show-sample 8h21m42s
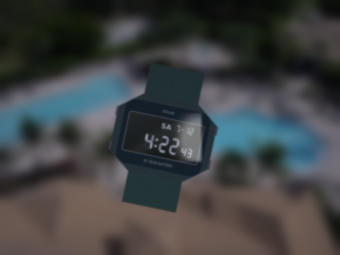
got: 4h22m43s
